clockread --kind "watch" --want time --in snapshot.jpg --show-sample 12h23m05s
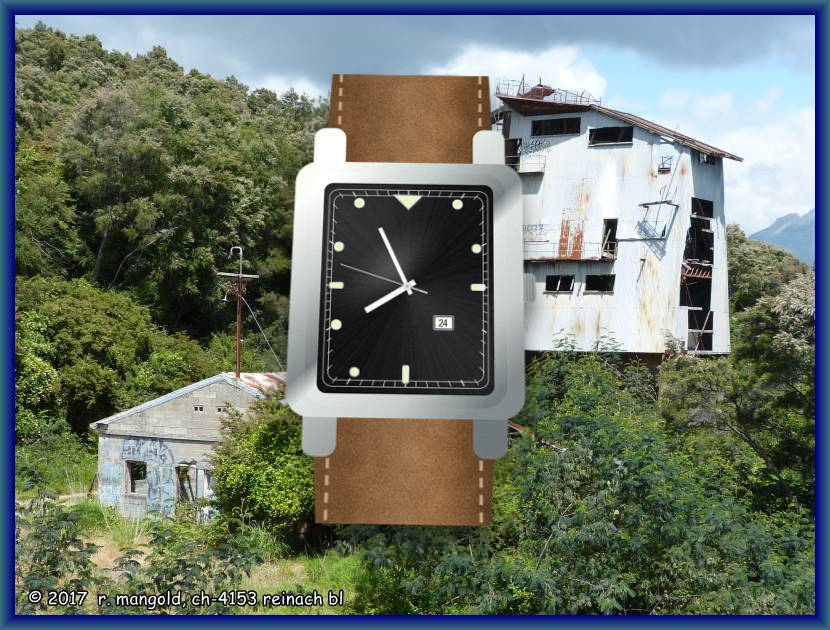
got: 7h55m48s
